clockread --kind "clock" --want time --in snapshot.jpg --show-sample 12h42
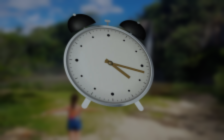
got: 4h17
